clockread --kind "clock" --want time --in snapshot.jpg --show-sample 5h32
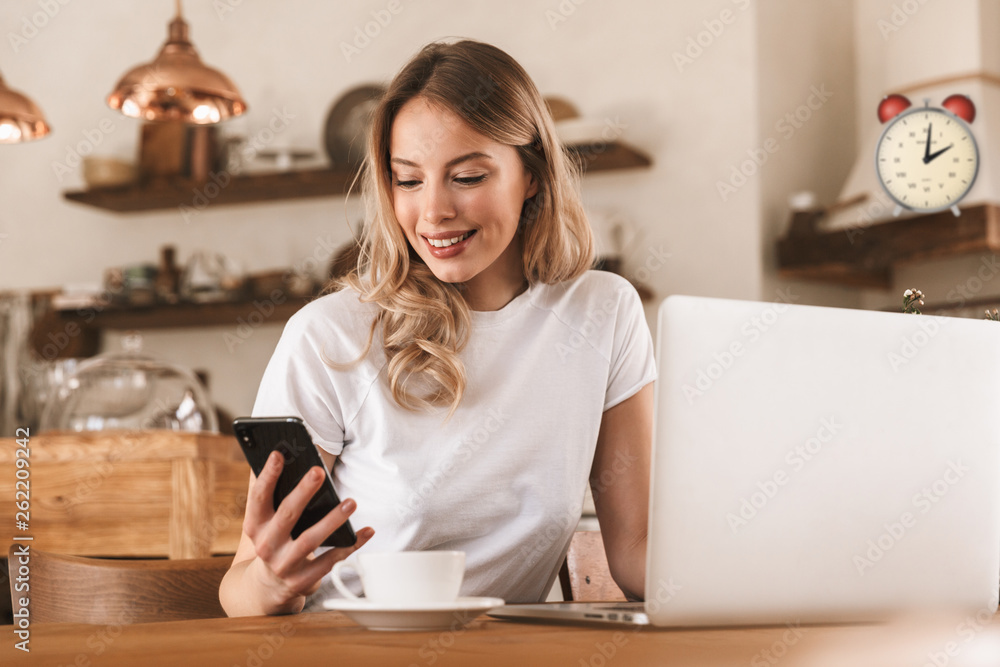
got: 2h01
